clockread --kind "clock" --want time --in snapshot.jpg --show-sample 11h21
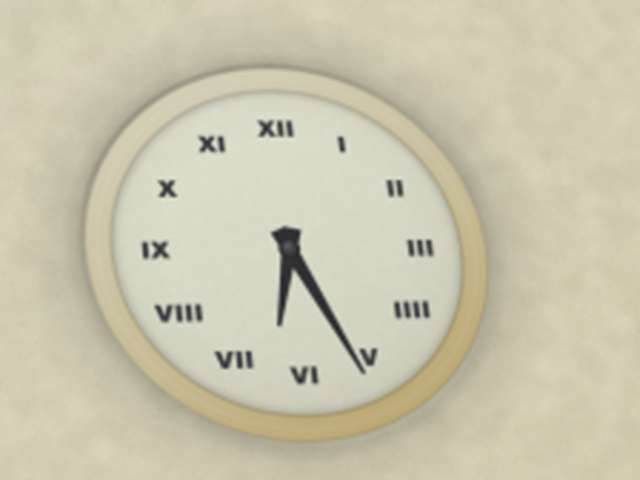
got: 6h26
